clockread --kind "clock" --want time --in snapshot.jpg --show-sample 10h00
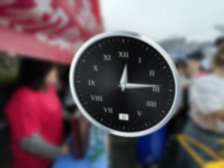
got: 12h14
